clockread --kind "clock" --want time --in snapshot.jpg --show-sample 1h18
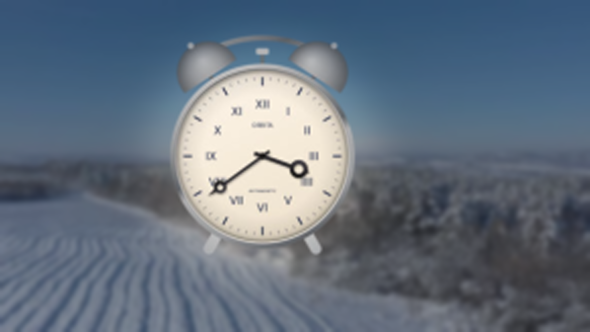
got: 3h39
